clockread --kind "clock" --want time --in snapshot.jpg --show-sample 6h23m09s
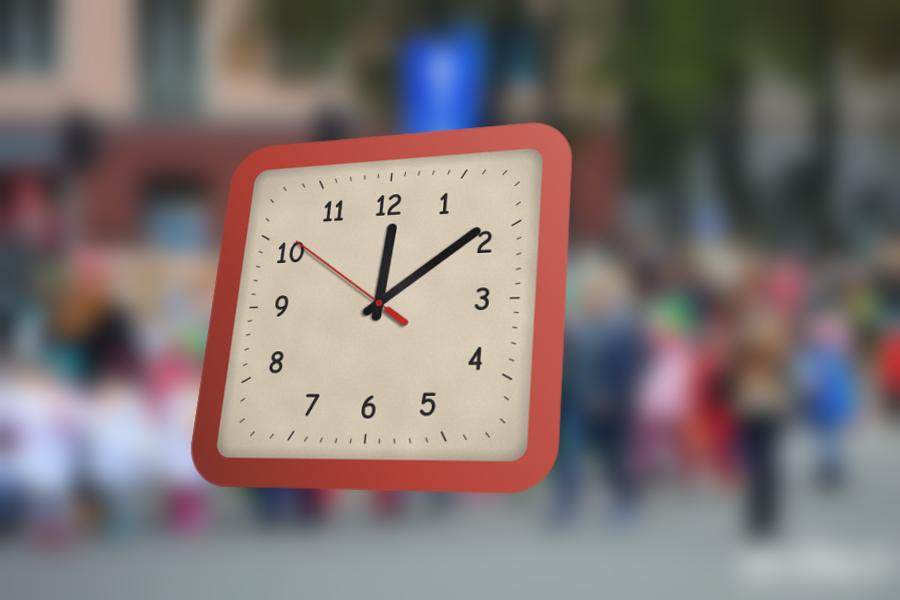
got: 12h08m51s
